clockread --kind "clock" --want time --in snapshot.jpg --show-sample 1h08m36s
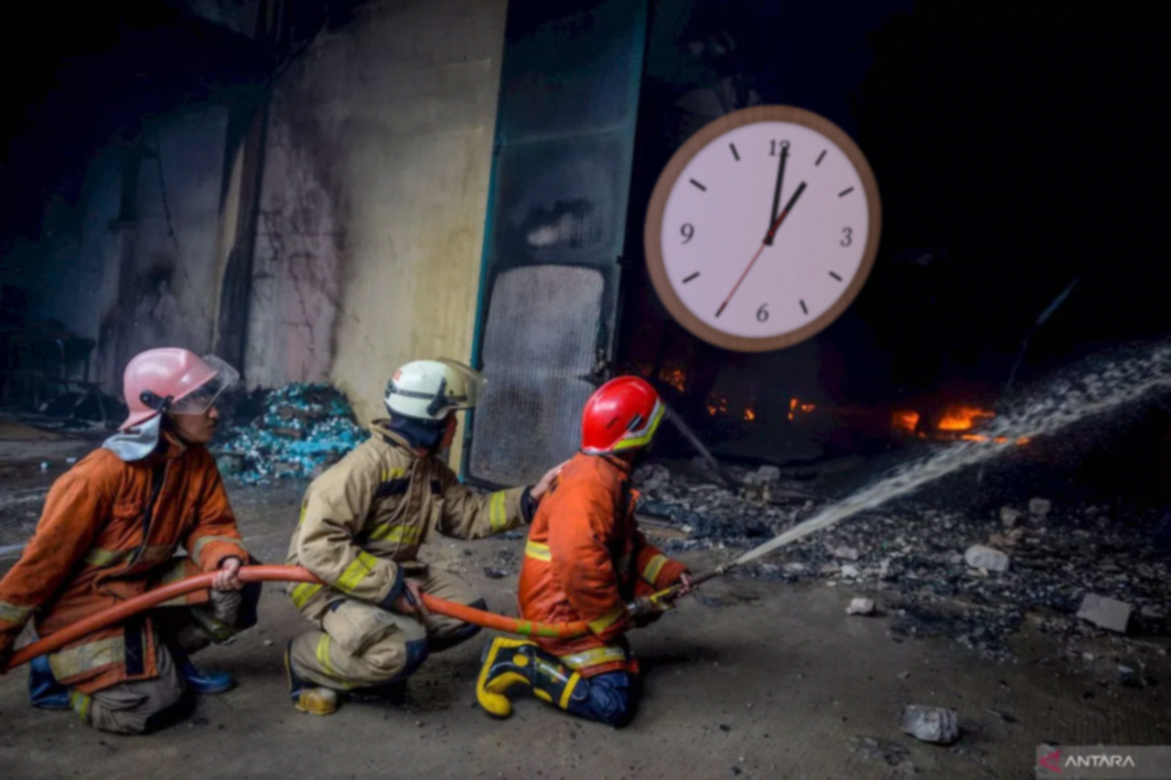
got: 1h00m35s
